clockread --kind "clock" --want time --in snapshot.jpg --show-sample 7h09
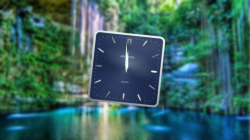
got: 11h59
